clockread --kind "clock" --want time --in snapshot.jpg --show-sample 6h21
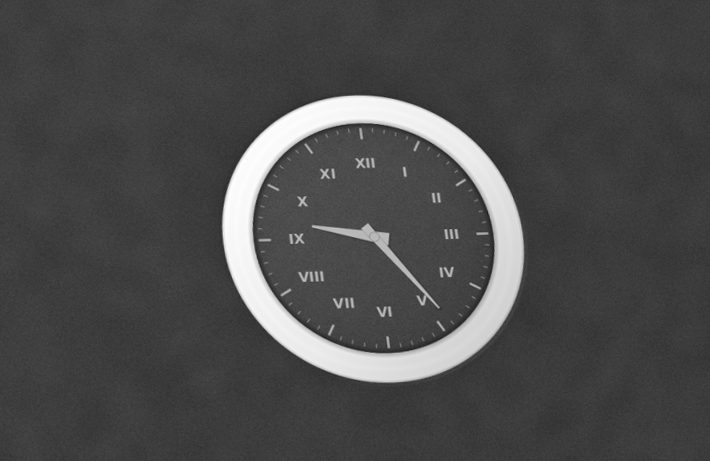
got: 9h24
